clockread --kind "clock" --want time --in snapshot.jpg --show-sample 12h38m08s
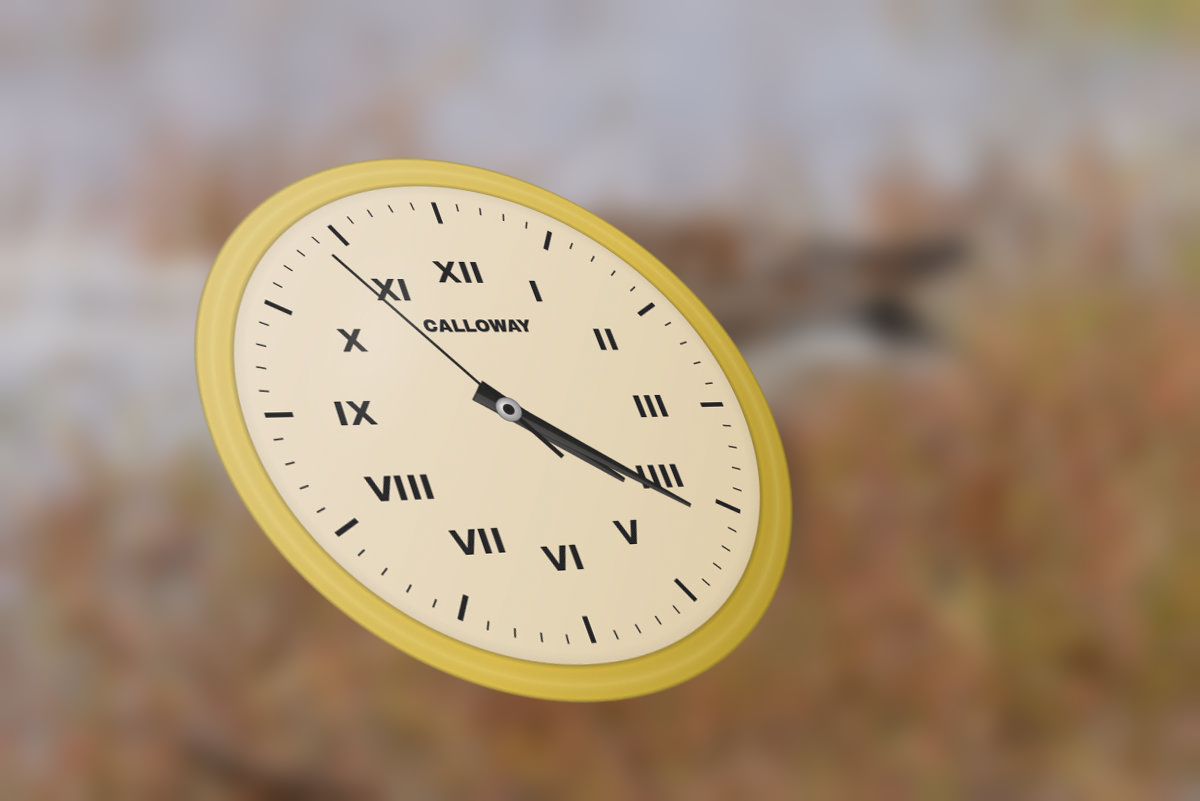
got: 4h20m54s
